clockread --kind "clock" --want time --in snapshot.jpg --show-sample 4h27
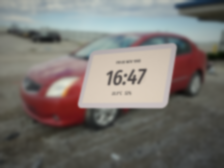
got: 16h47
